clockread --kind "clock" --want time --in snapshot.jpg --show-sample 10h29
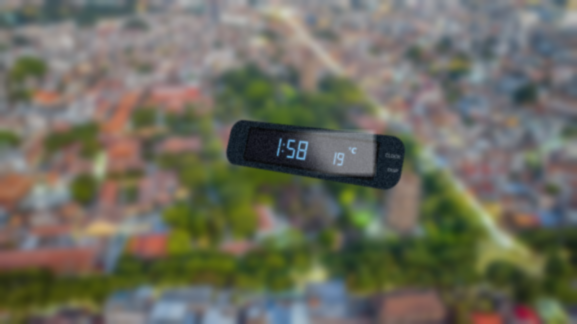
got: 1h58
